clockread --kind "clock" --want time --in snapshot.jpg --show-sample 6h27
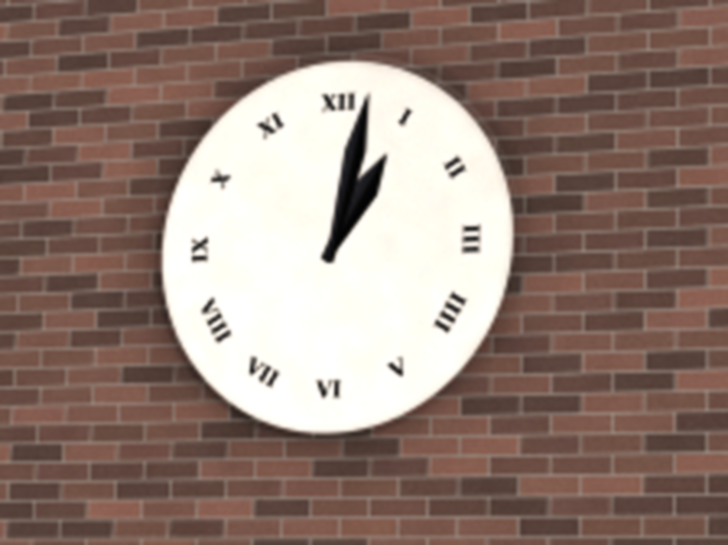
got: 1h02
